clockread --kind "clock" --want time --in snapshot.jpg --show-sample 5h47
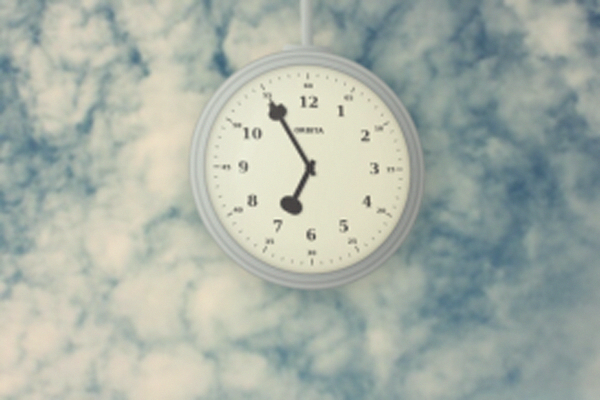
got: 6h55
